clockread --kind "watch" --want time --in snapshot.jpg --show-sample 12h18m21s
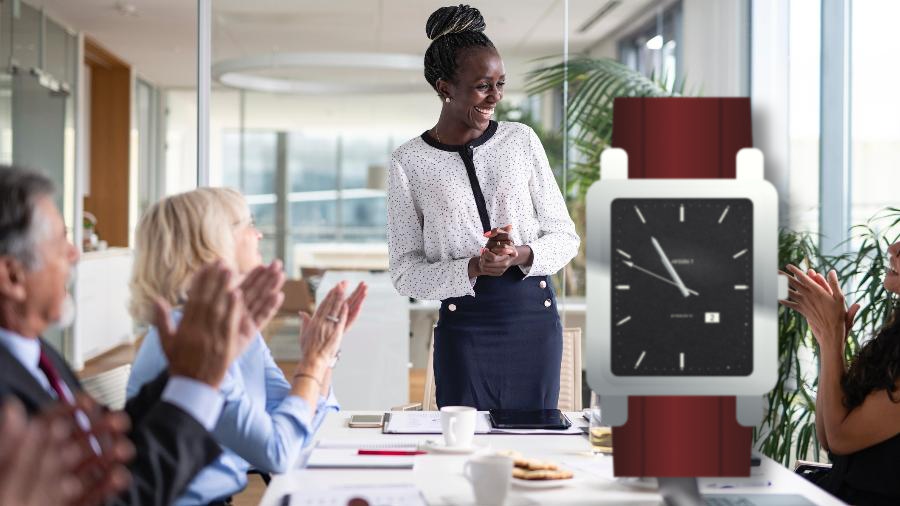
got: 10h54m49s
